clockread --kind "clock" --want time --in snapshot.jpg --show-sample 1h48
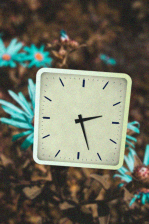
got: 2h27
